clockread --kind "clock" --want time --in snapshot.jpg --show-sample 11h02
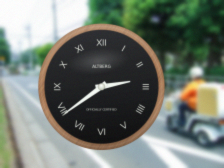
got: 2h39
